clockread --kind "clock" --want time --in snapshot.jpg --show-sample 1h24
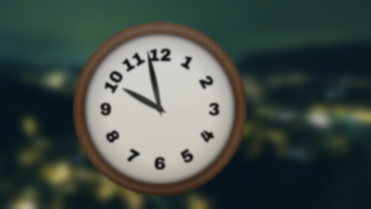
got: 9h58
